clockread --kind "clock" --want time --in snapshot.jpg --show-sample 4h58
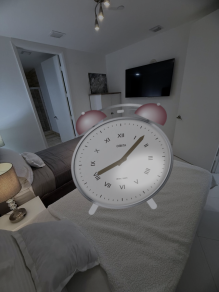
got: 8h07
